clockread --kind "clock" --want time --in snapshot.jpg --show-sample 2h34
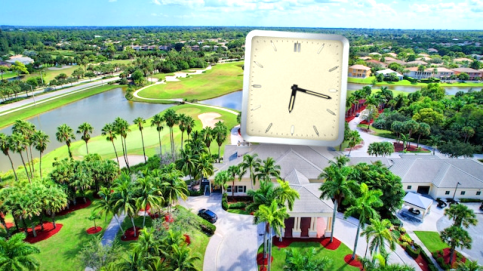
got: 6h17
